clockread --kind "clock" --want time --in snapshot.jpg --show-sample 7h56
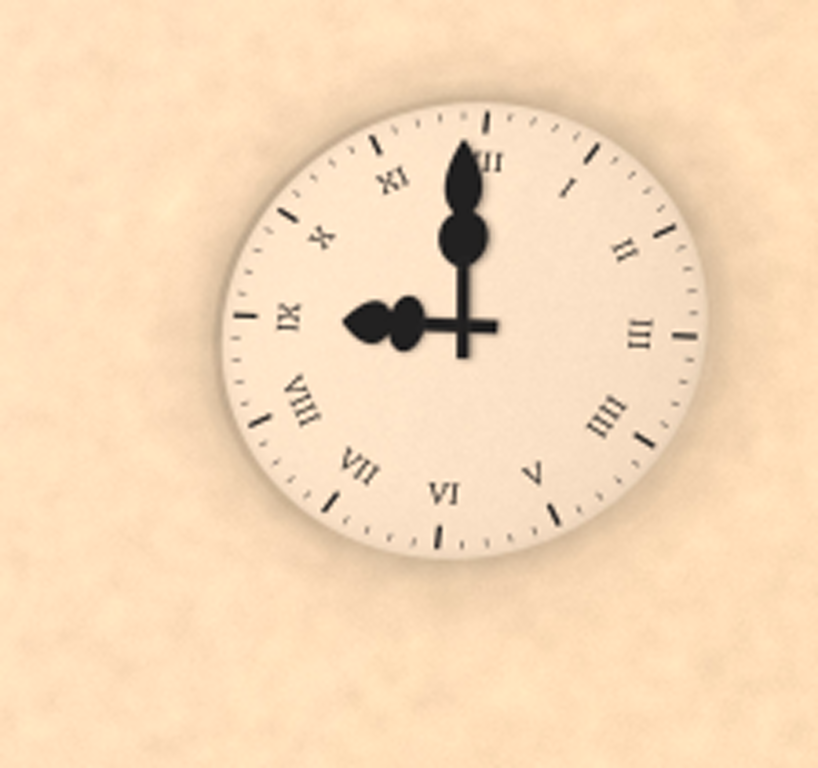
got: 8h59
